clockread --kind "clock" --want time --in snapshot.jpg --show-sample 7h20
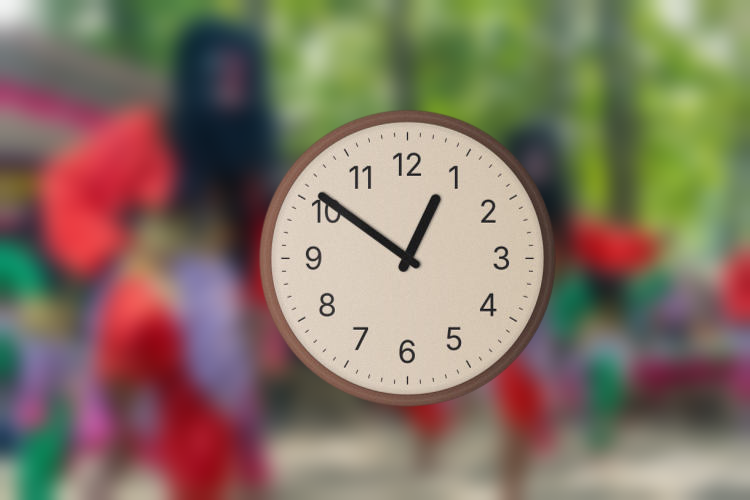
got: 12h51
